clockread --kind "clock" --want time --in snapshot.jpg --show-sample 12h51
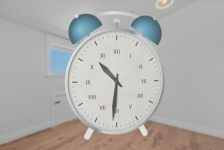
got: 10h31
